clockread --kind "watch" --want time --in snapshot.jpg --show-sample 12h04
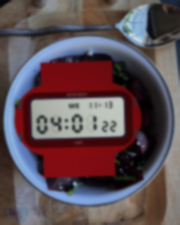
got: 4h01
